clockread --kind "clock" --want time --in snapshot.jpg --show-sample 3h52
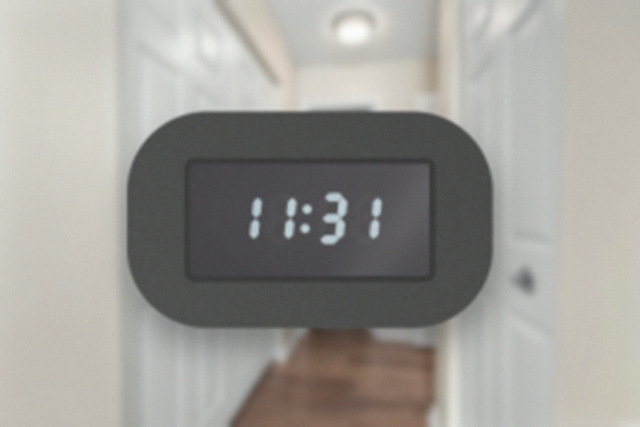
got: 11h31
